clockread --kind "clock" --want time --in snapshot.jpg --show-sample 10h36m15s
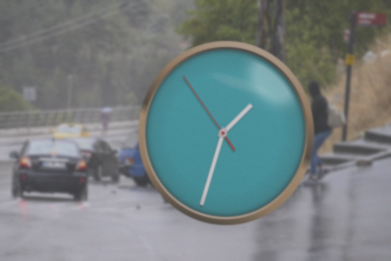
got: 1h32m54s
